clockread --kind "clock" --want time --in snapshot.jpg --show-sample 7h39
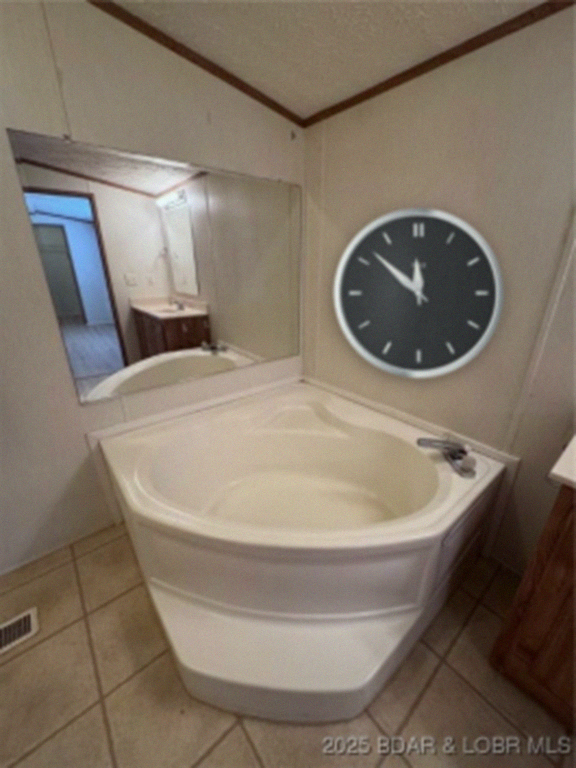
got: 11h52
